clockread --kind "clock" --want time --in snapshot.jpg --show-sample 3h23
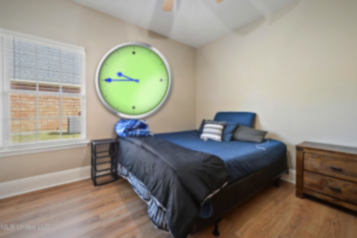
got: 9h45
